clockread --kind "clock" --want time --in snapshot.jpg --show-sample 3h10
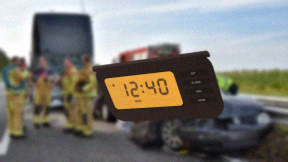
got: 12h40
